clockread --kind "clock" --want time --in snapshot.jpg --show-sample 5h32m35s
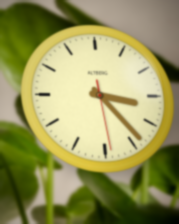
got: 3h23m29s
